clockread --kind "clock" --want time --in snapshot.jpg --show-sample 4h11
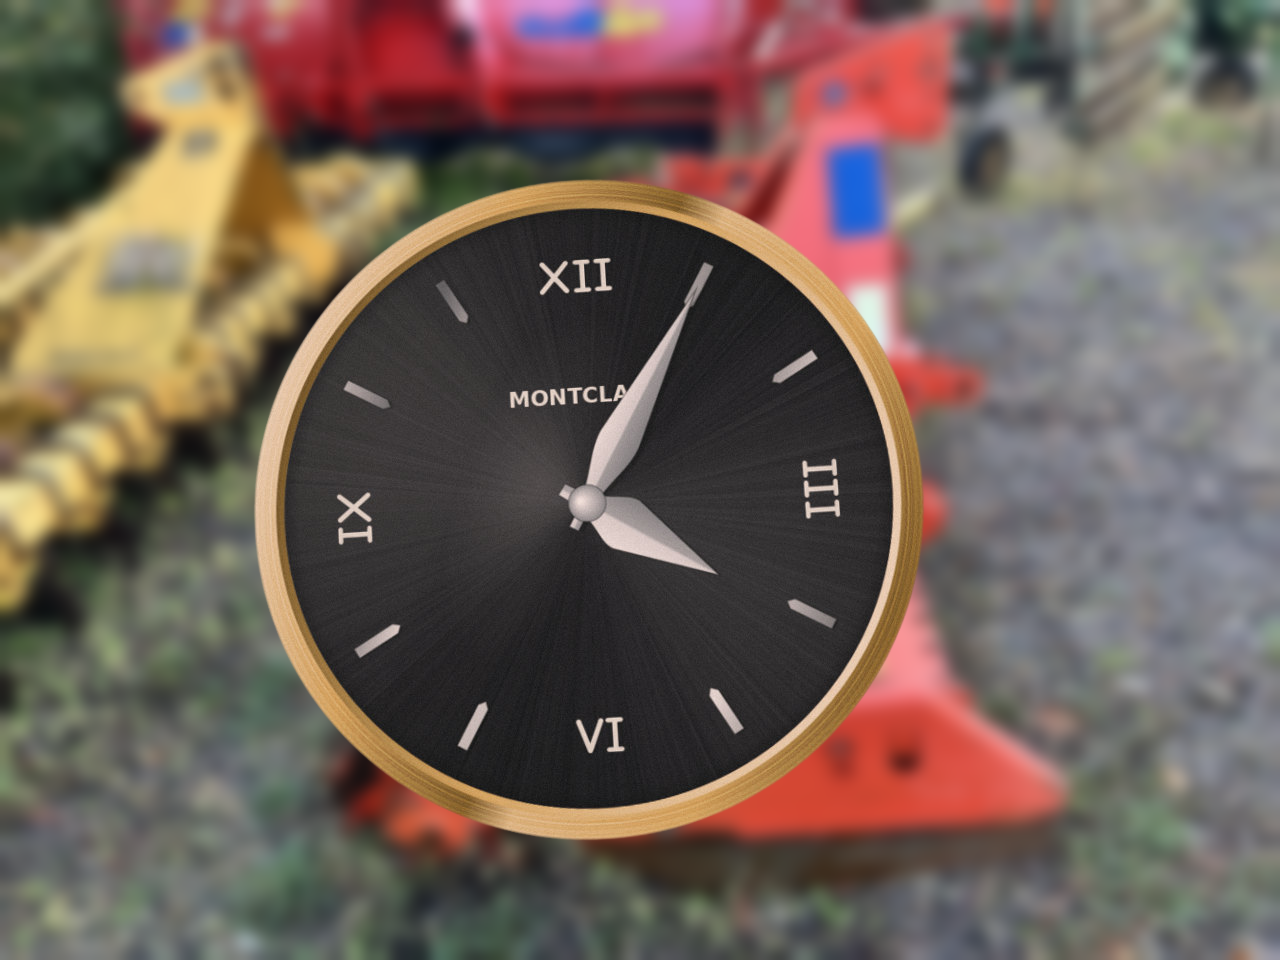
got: 4h05
